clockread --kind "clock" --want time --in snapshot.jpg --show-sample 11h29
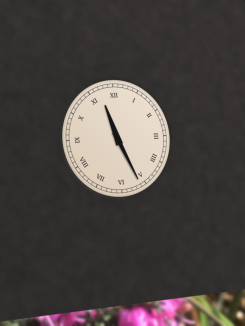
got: 11h26
